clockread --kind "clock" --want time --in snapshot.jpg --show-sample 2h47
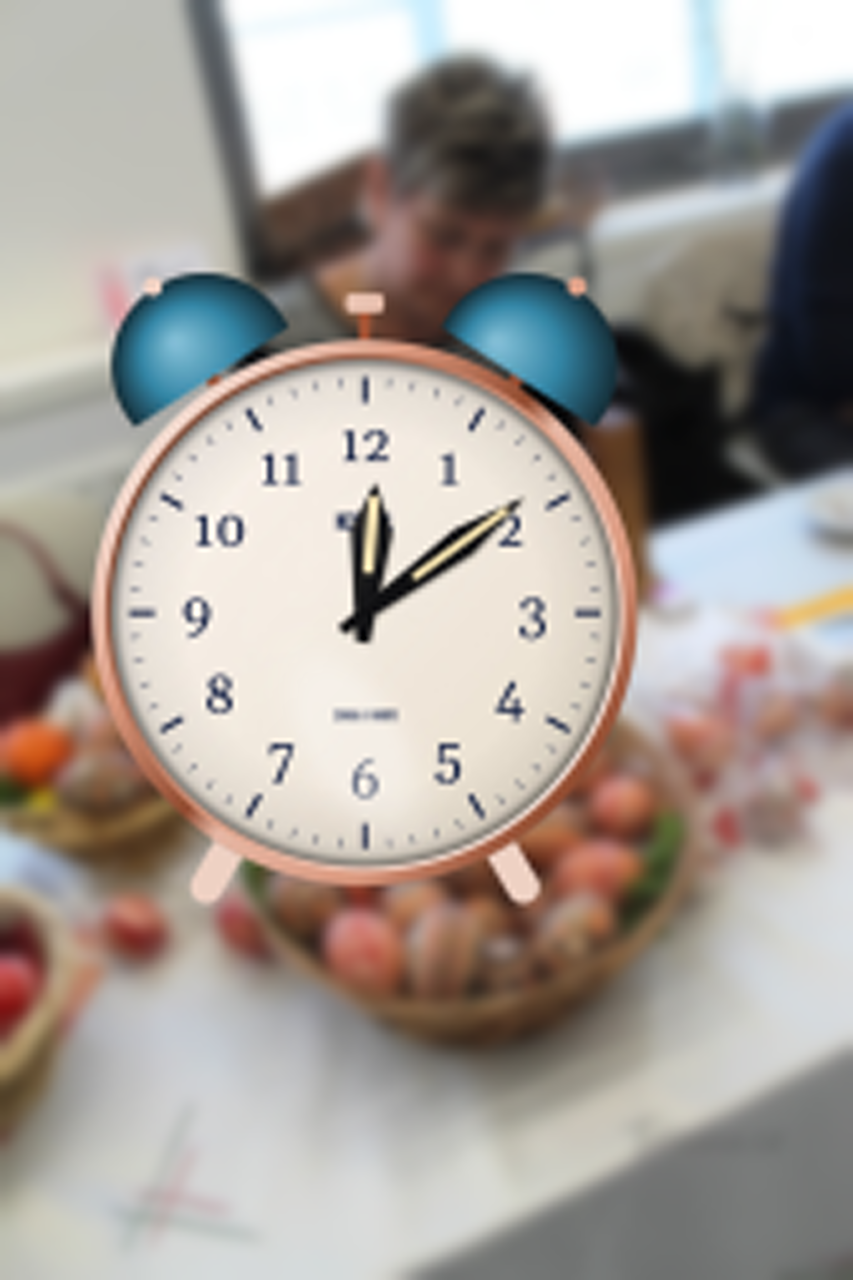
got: 12h09
